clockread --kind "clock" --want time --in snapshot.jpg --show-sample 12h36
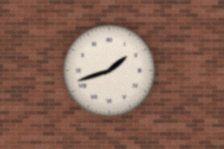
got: 1h42
